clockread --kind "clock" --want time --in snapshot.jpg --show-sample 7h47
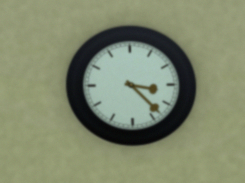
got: 3h23
